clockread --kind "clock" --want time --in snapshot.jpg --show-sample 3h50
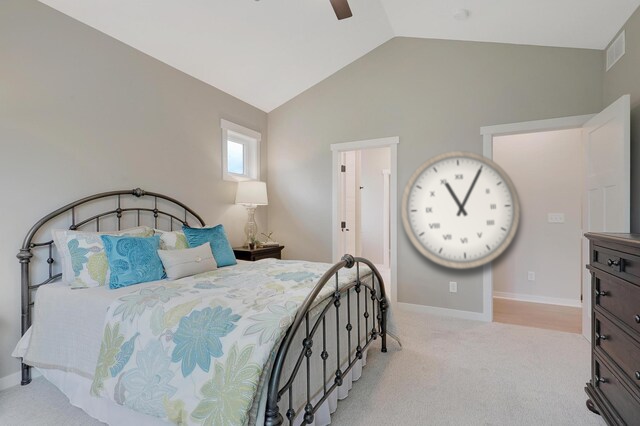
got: 11h05
